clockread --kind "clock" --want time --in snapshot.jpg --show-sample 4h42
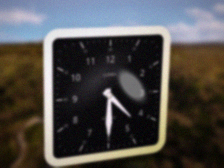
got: 4h30
